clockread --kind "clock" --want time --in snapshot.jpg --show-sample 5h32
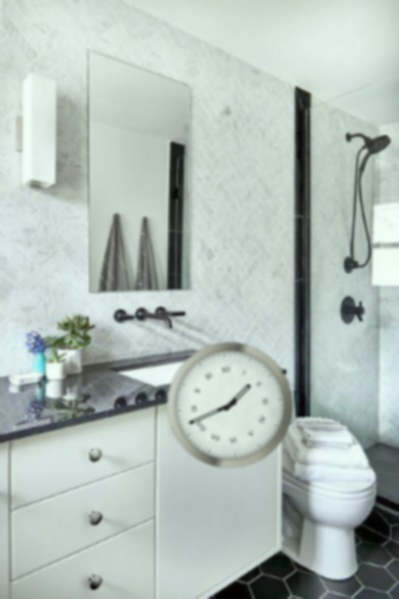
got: 1h42
